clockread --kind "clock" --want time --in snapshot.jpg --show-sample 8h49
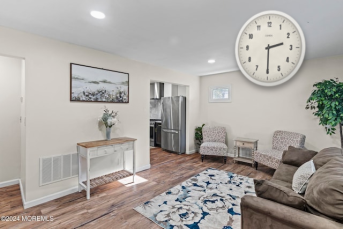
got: 2h30
